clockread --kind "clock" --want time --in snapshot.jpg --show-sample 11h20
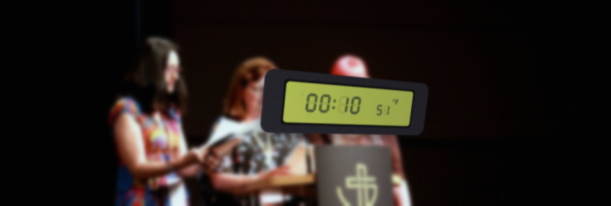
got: 0h10
